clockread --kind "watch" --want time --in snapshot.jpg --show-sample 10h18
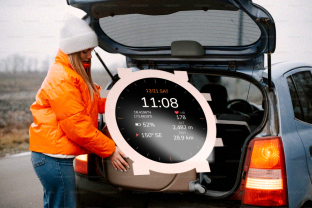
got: 11h08
